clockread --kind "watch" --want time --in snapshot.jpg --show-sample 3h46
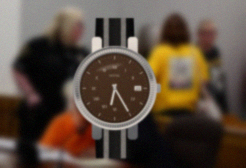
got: 6h25
